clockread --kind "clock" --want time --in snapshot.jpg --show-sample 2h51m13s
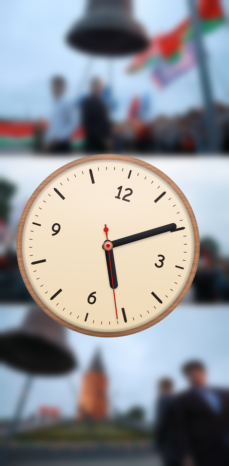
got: 5h09m26s
